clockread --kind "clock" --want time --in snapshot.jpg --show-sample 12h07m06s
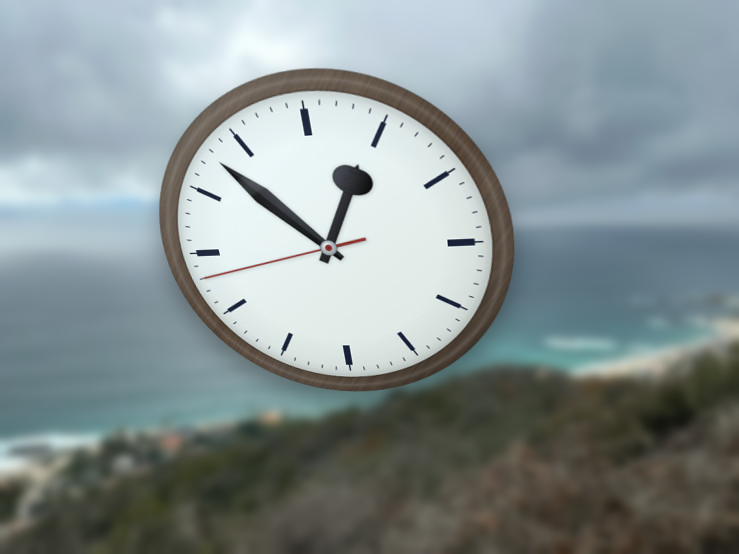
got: 12h52m43s
